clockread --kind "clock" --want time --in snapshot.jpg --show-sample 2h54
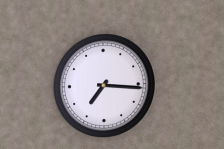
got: 7h16
